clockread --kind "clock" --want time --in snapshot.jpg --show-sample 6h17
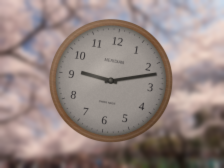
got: 9h12
